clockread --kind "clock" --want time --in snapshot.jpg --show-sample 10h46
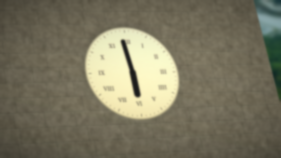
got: 5h59
